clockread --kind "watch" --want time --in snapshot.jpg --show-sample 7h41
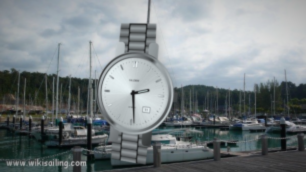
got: 2h29
